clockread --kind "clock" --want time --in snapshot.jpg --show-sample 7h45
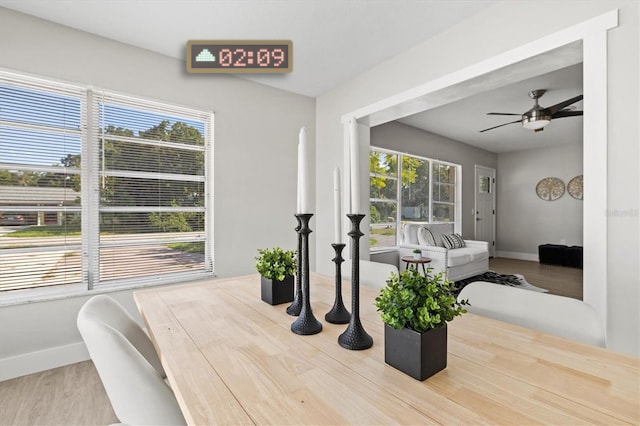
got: 2h09
